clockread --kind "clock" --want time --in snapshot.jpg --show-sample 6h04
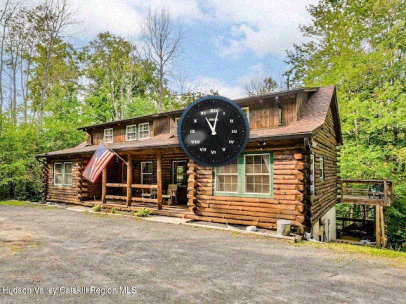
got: 11h02
